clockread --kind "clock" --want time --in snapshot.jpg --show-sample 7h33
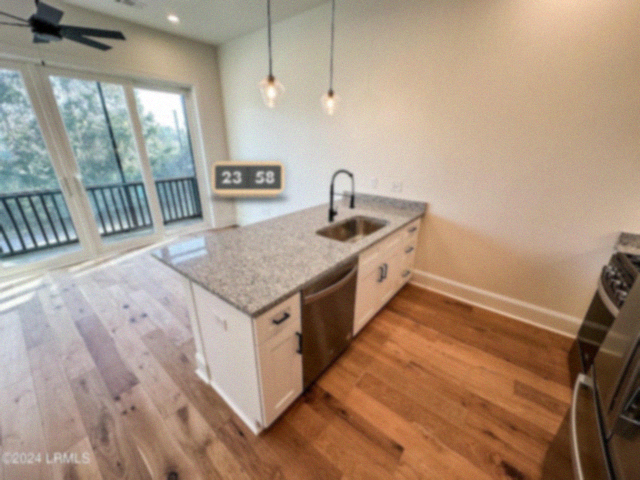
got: 23h58
